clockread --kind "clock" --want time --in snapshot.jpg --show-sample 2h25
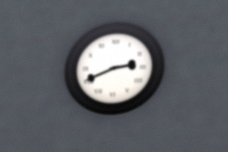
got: 2h41
